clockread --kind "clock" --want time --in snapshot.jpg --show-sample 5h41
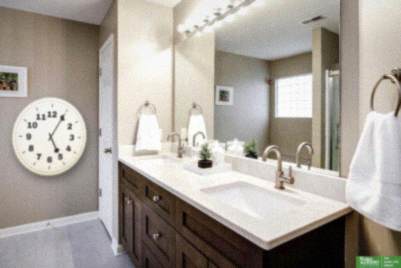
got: 5h05
